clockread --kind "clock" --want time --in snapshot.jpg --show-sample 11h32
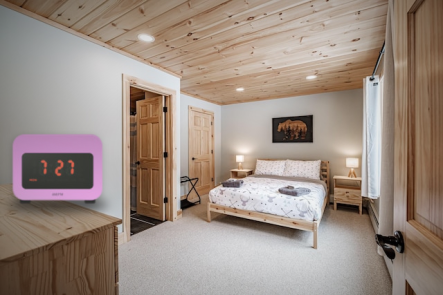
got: 7h27
